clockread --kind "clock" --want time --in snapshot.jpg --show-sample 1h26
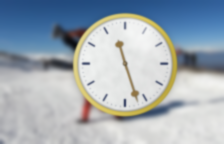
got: 11h27
